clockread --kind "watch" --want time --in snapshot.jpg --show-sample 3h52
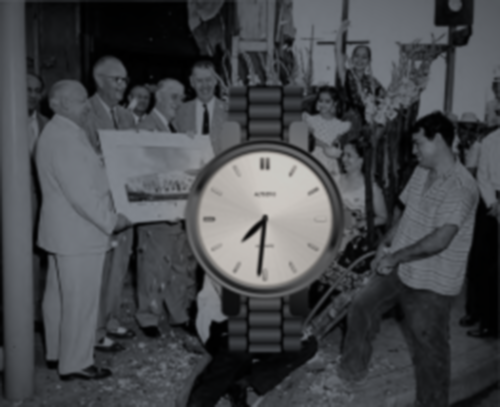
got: 7h31
